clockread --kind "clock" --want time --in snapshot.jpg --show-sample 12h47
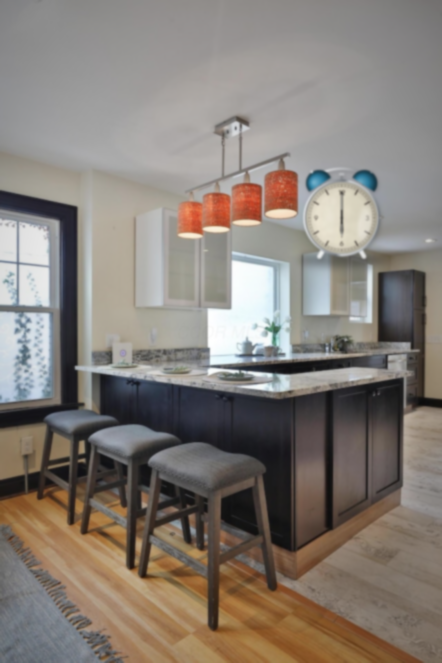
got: 6h00
